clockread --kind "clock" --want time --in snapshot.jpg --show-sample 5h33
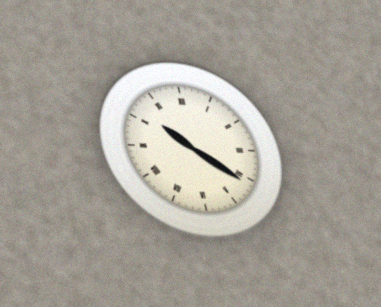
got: 10h21
